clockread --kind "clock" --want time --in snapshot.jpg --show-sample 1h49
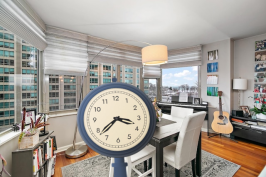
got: 3h38
